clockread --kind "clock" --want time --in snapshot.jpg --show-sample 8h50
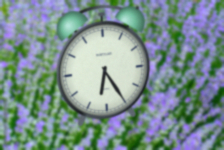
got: 6h25
